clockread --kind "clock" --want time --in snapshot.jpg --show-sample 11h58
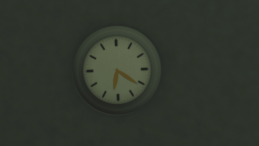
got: 6h21
